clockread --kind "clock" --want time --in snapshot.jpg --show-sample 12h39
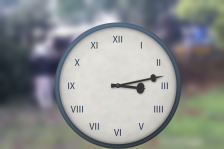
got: 3h13
